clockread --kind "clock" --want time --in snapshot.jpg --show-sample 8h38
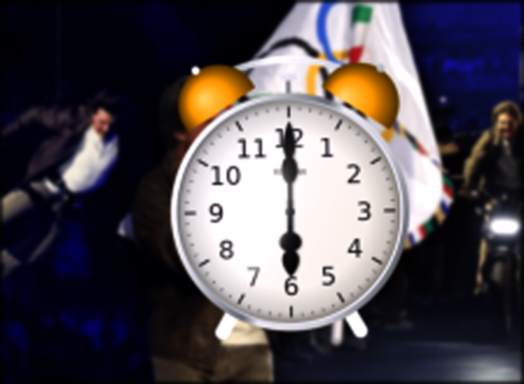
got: 6h00
